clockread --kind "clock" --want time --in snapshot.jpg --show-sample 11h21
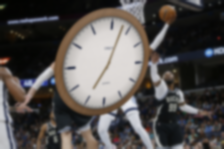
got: 7h03
